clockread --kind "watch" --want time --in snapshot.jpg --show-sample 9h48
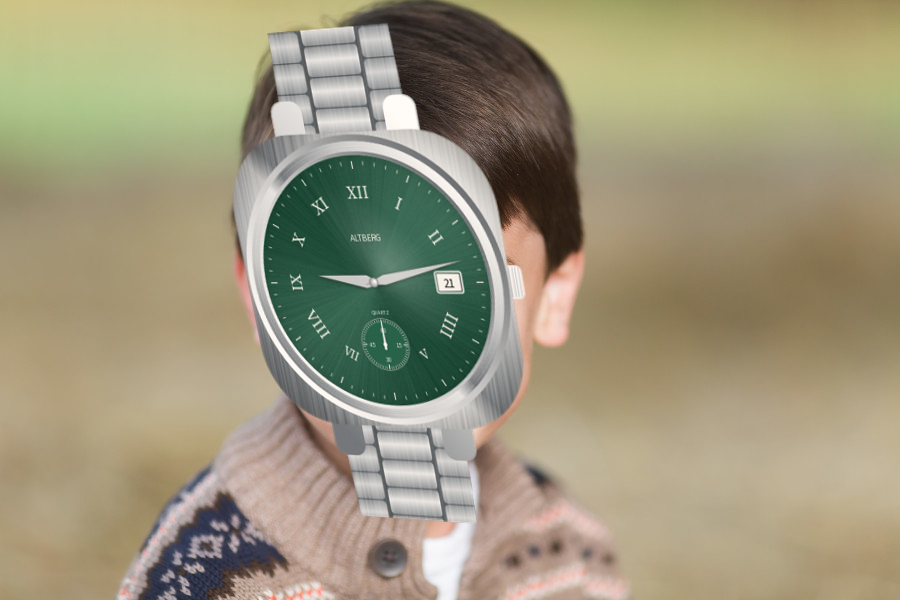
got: 9h13
